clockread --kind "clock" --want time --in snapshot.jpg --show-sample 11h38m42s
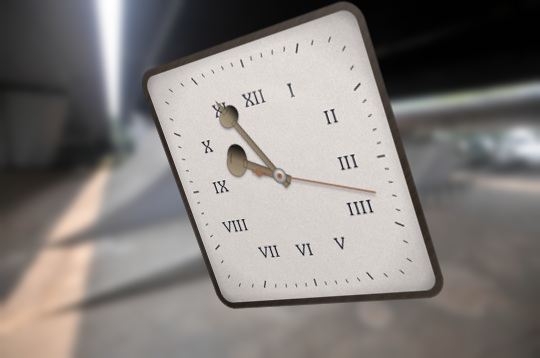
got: 9h55m18s
